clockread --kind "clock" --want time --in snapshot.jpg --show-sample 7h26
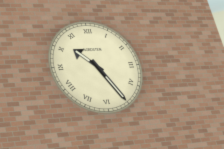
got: 10h25
